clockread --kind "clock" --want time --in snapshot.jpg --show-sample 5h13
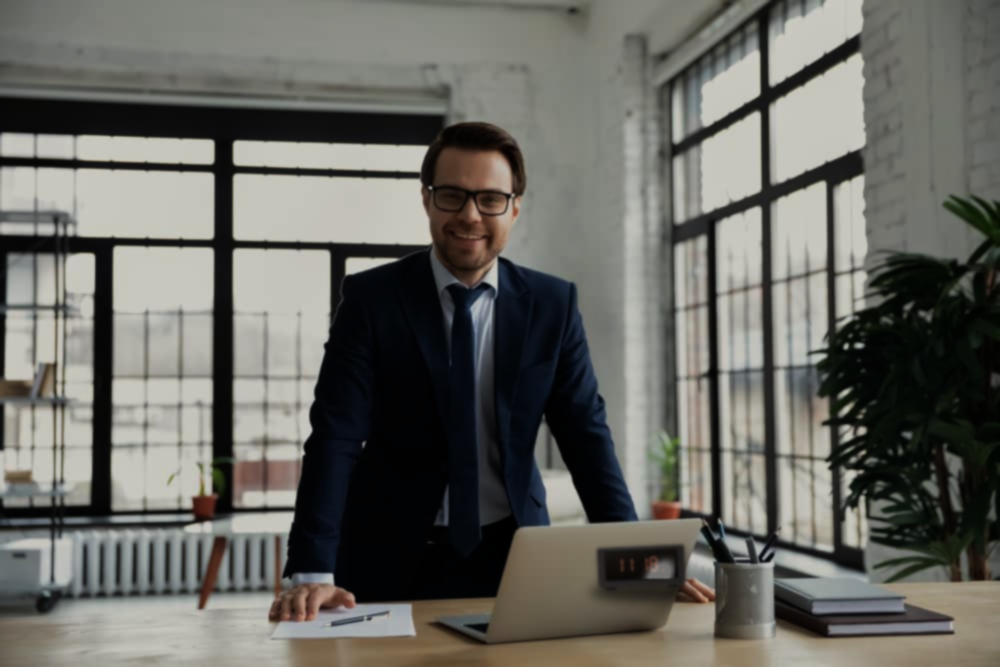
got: 11h18
